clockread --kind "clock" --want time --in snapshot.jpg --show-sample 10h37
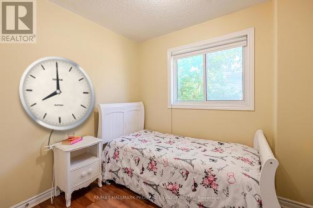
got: 8h00
